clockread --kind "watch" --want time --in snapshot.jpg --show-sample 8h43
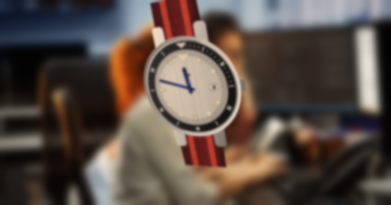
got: 11h48
